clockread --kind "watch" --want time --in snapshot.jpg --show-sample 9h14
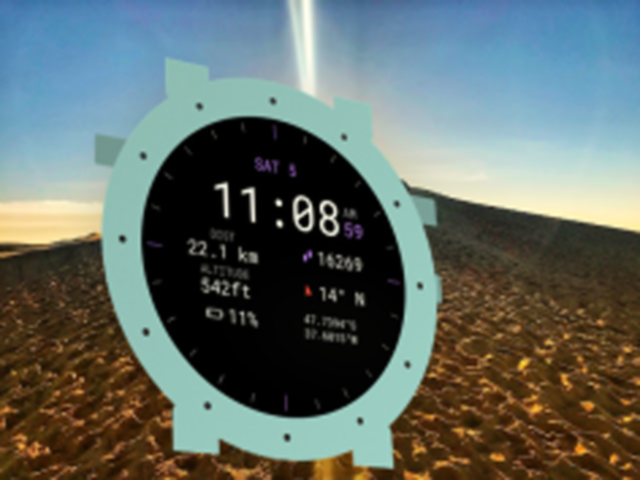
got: 11h08
